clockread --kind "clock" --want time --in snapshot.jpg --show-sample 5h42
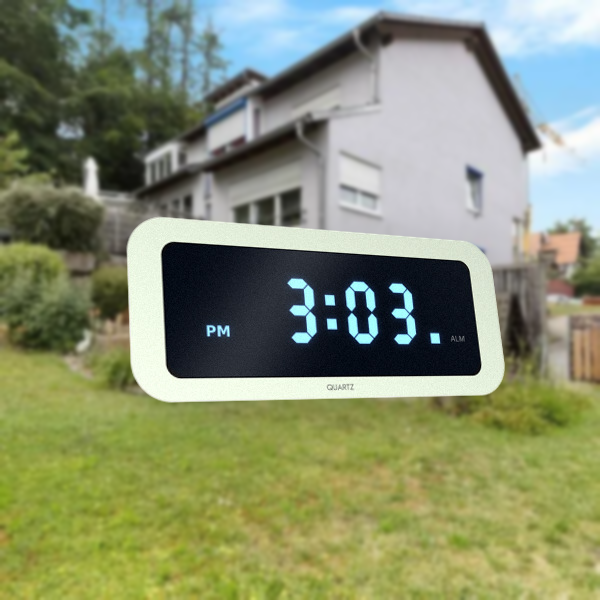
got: 3h03
